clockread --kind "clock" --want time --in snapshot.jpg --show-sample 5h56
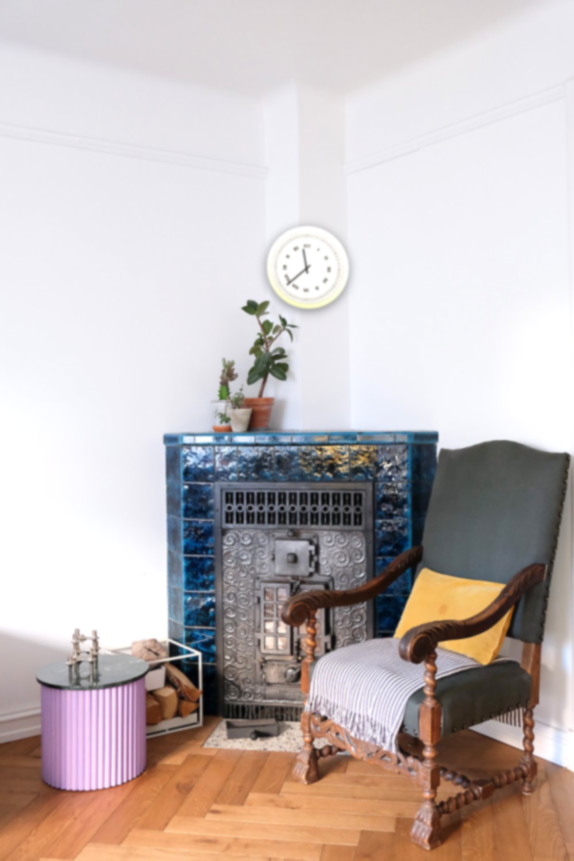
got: 11h38
